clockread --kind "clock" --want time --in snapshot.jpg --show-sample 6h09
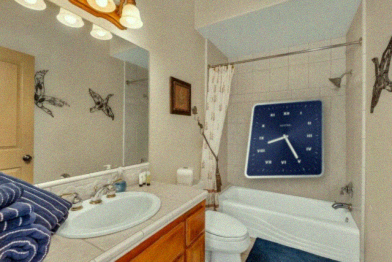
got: 8h25
